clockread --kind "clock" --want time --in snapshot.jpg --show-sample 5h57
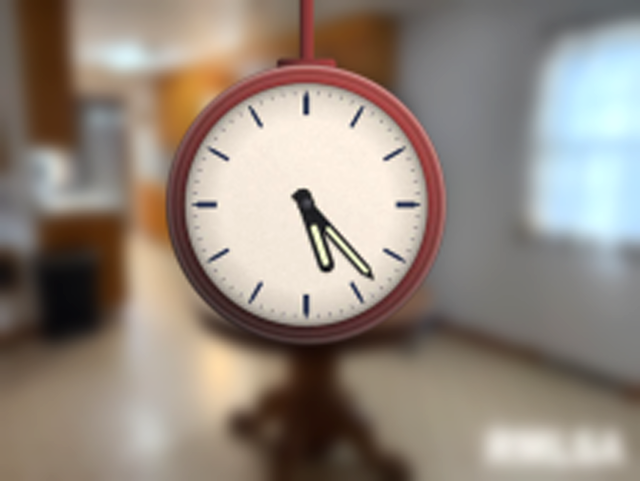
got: 5h23
